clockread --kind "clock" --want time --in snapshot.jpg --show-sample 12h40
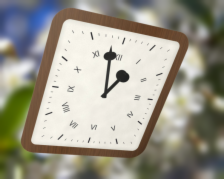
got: 12h58
